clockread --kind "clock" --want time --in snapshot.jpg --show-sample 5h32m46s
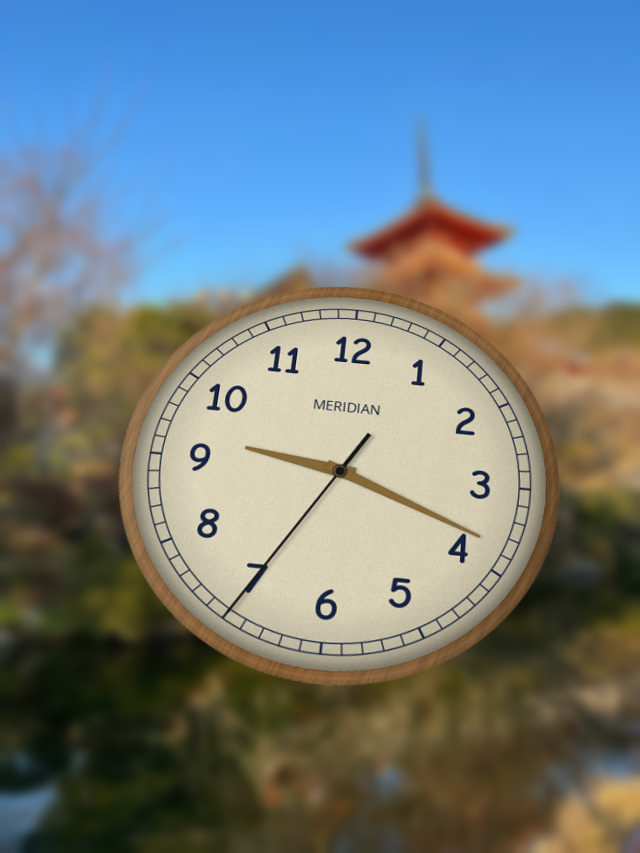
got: 9h18m35s
